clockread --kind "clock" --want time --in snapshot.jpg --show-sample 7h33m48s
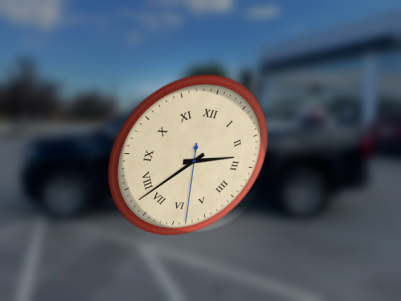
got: 2h37m28s
